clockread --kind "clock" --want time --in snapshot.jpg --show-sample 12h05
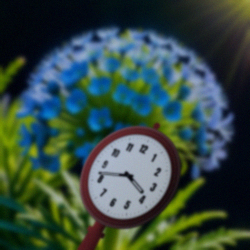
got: 3h42
